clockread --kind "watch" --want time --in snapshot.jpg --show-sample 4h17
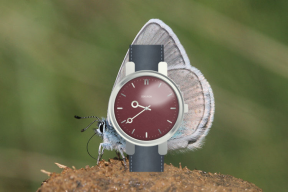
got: 9h39
